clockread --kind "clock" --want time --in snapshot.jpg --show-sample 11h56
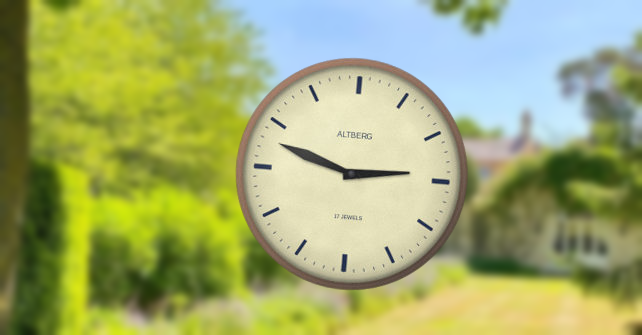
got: 2h48
